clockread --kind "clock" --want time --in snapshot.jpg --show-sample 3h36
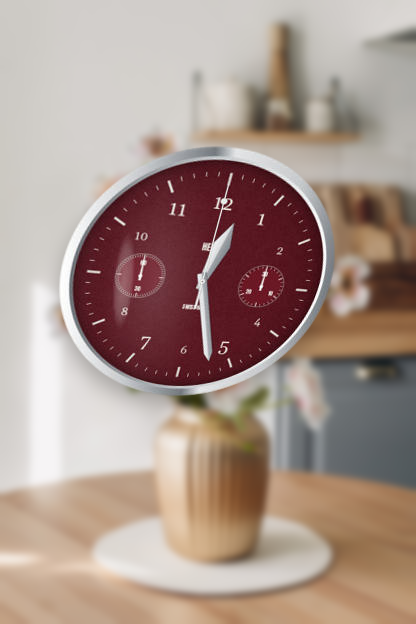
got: 12h27
